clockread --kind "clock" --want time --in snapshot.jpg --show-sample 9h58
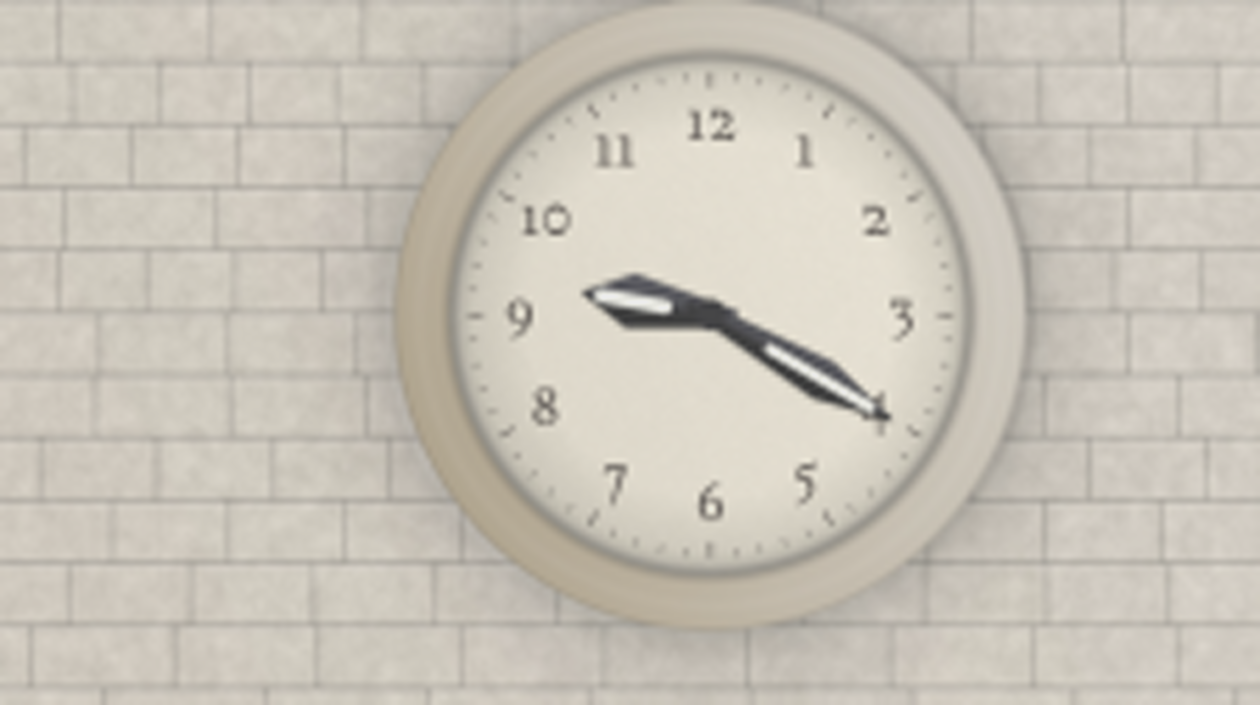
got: 9h20
